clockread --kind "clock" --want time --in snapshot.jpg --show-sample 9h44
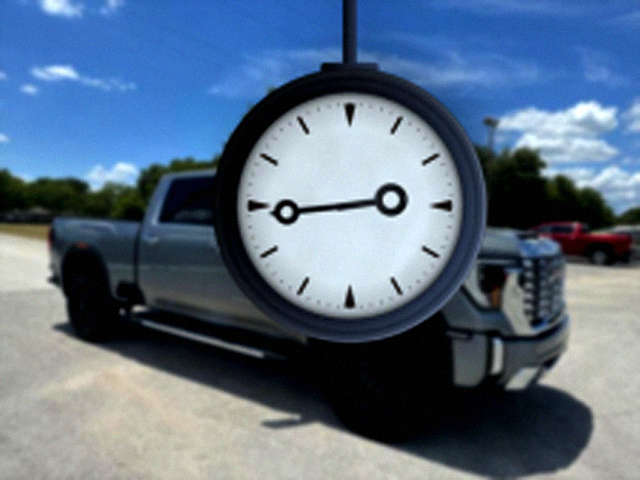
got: 2h44
